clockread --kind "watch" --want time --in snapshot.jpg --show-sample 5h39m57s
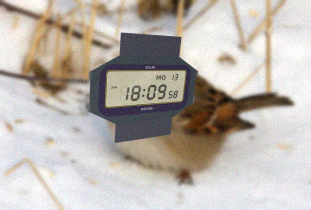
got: 18h09m58s
